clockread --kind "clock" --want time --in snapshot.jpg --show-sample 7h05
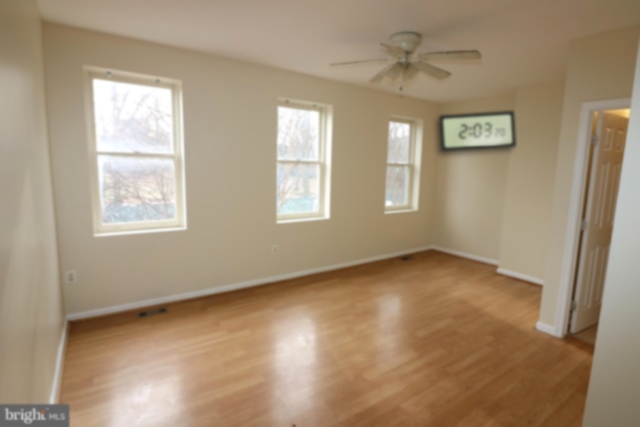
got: 2h03
